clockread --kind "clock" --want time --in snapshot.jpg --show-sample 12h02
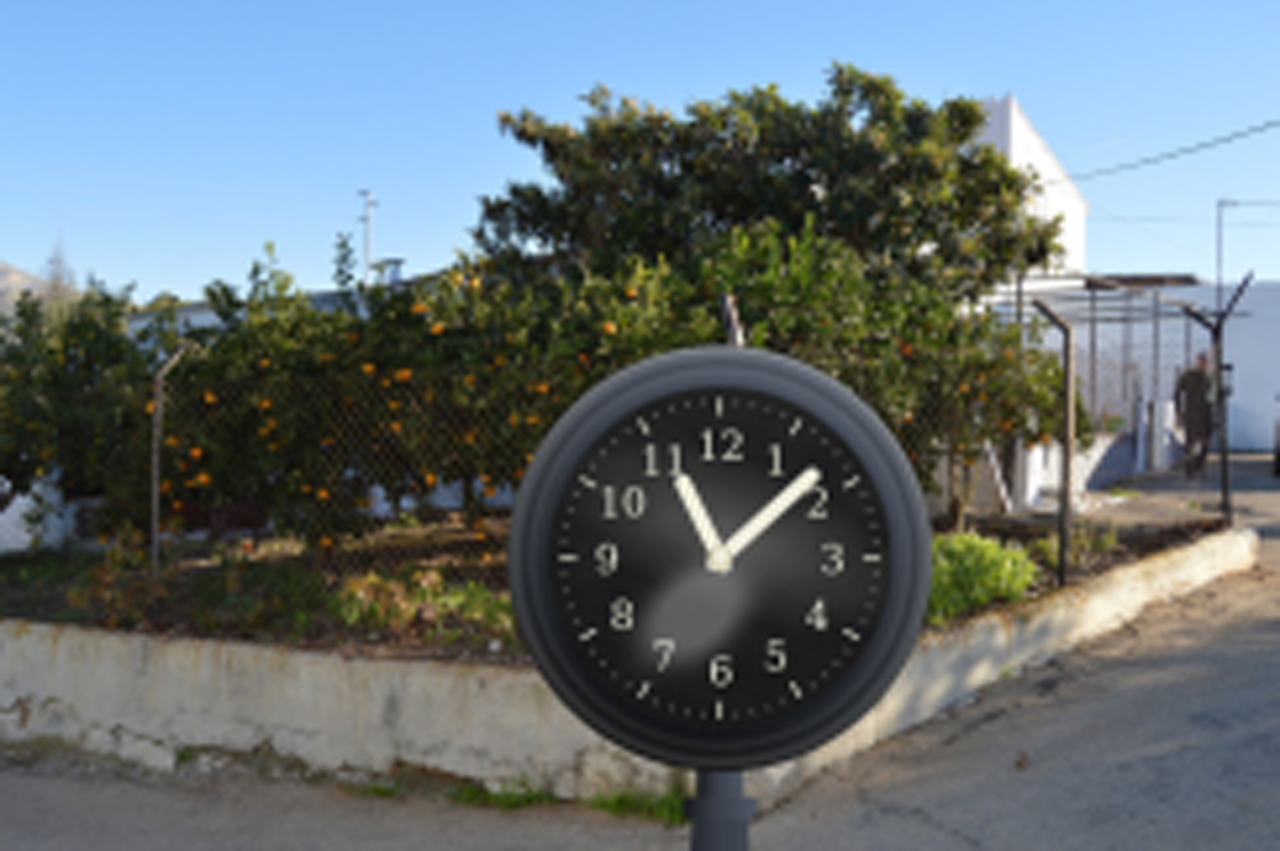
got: 11h08
